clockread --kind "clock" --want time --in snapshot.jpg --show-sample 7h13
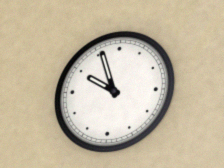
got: 9h56
